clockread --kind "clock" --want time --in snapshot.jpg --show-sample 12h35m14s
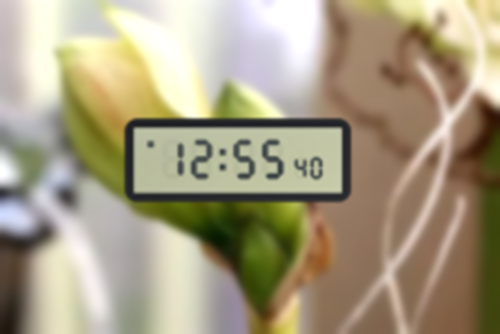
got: 12h55m40s
